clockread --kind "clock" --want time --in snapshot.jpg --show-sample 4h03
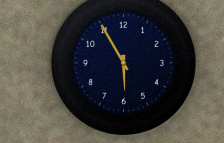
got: 5h55
